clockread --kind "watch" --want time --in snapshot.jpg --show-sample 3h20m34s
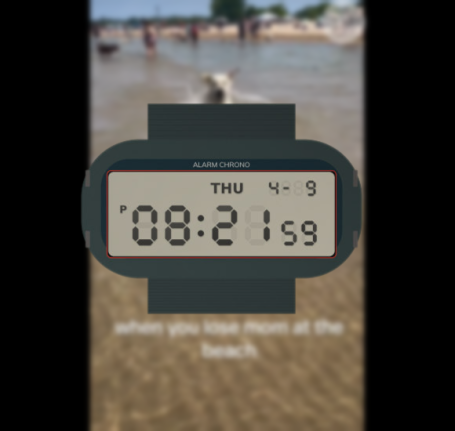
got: 8h21m59s
